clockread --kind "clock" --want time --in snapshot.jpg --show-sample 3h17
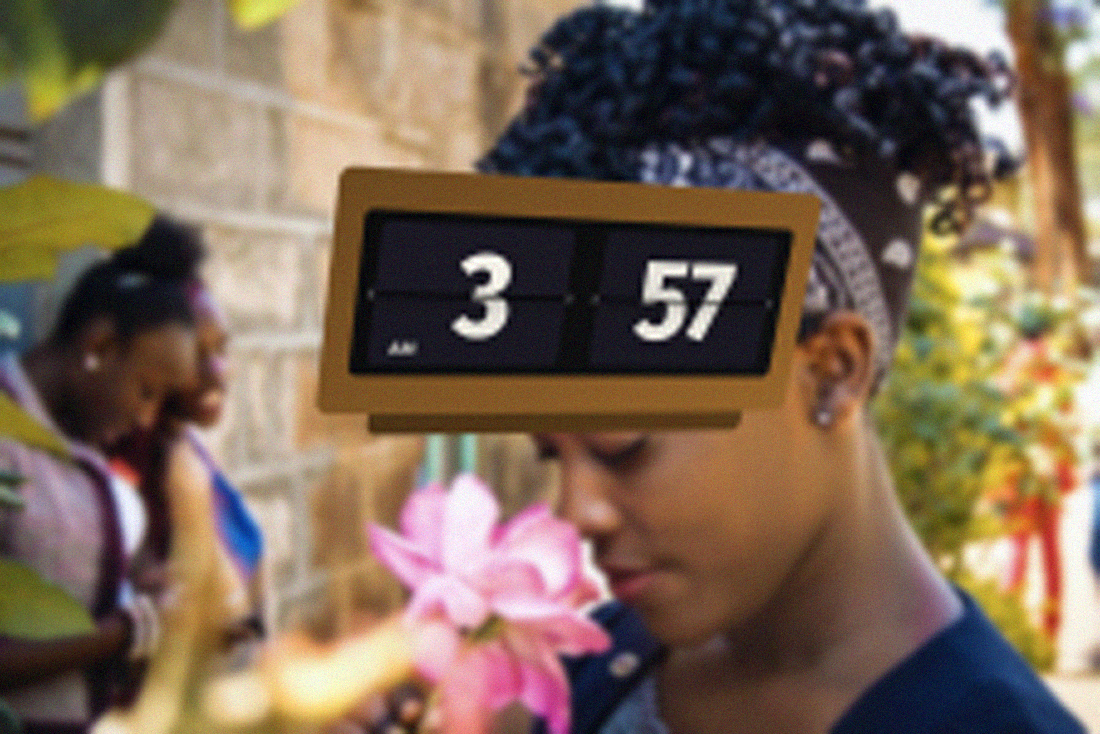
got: 3h57
